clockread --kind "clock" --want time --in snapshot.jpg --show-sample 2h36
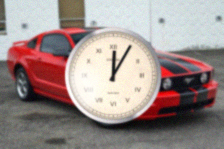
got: 12h05
